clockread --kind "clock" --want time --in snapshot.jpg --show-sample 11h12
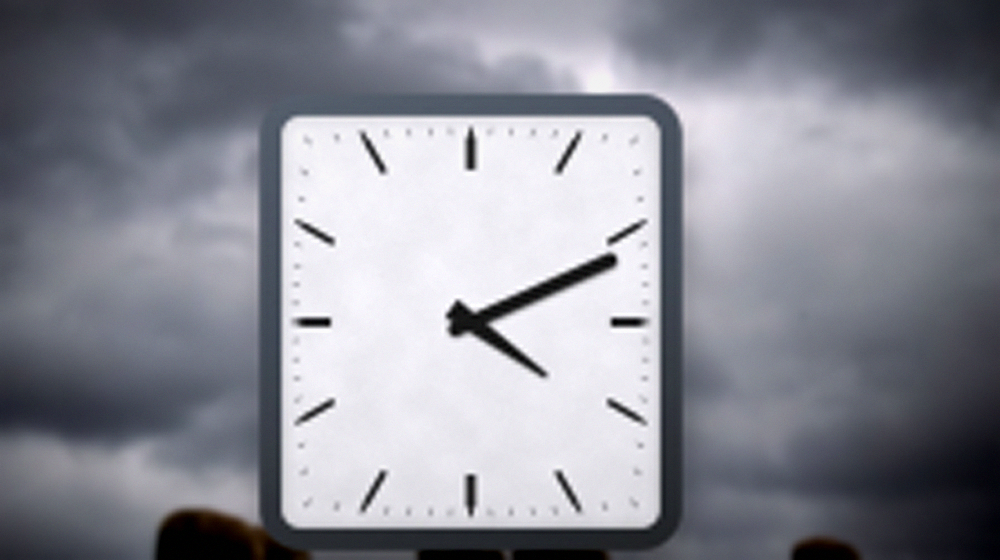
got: 4h11
